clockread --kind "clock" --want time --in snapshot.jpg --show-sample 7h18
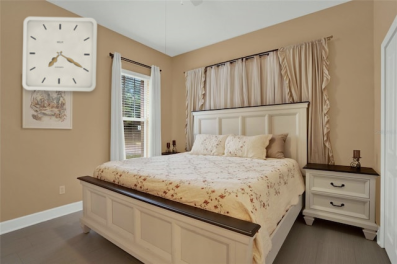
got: 7h20
